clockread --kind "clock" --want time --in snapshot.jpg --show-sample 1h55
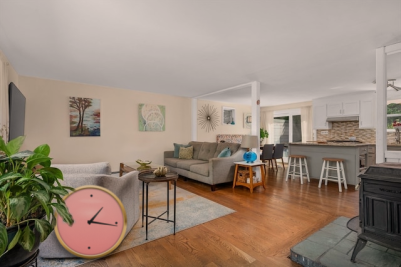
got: 1h16
